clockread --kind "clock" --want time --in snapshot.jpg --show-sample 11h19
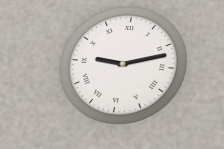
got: 9h12
